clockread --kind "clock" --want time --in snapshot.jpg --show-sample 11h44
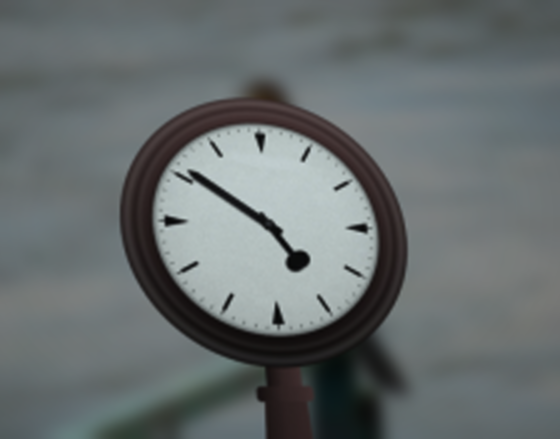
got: 4h51
